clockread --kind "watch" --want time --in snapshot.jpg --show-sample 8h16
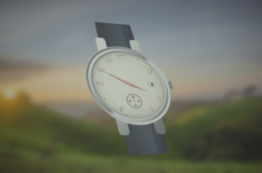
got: 3h50
